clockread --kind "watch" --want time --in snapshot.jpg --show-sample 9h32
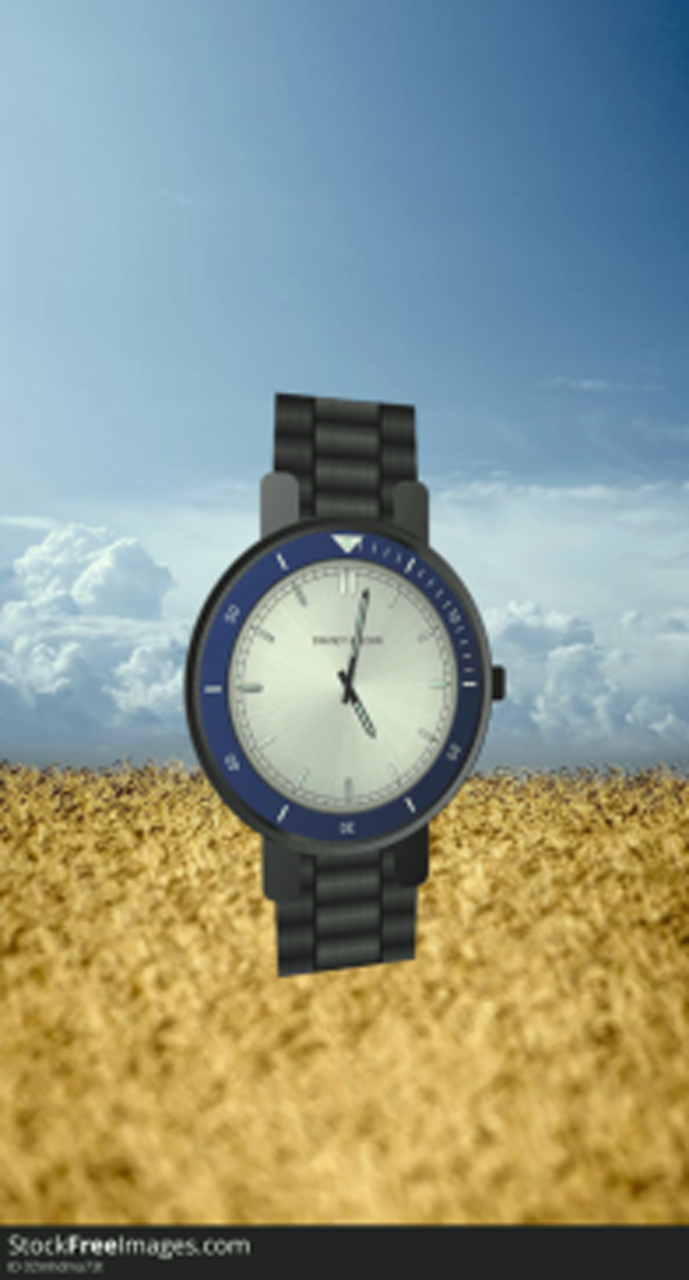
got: 5h02
